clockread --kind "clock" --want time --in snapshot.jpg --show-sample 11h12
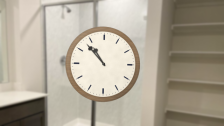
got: 10h53
